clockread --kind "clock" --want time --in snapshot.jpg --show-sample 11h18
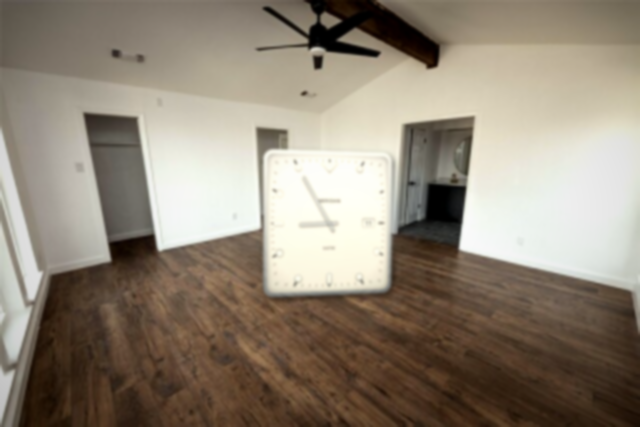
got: 8h55
